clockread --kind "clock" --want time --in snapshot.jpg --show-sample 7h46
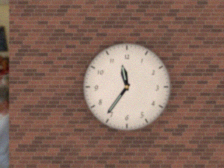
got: 11h36
